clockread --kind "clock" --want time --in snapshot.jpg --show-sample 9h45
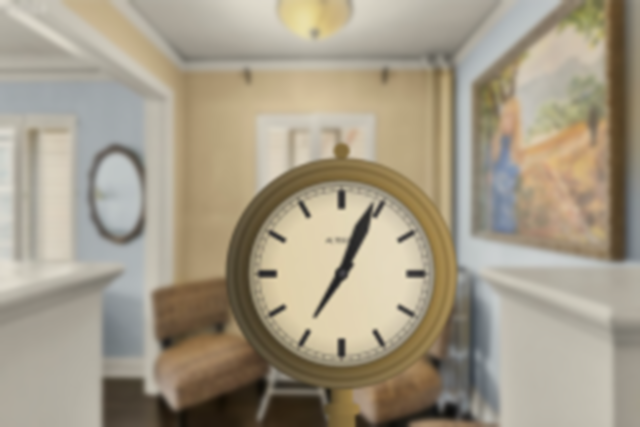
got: 7h04
